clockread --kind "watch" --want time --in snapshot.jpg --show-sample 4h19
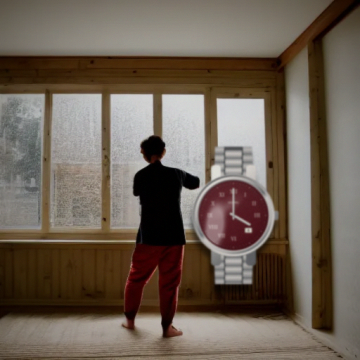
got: 4h00
